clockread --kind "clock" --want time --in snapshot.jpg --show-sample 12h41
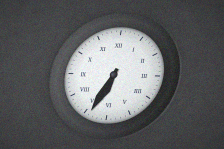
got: 6h34
